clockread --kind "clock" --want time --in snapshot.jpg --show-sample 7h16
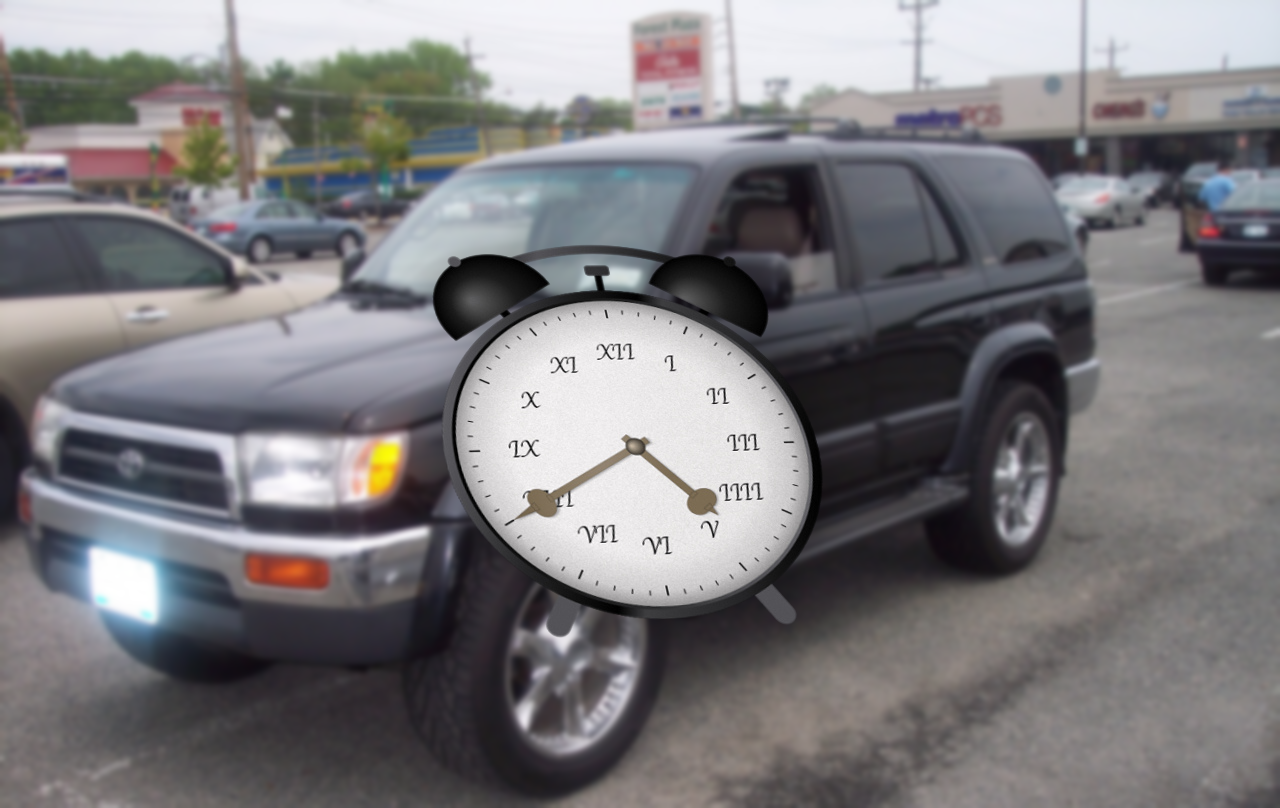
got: 4h40
